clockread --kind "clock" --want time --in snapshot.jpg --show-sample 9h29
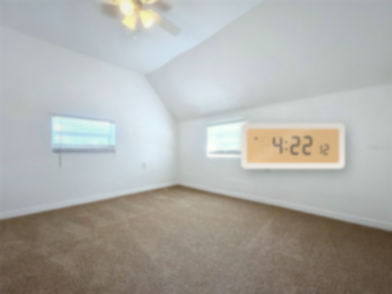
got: 4h22
